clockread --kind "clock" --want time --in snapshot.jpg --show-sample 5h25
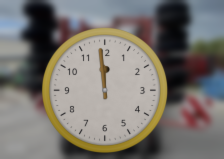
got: 11h59
